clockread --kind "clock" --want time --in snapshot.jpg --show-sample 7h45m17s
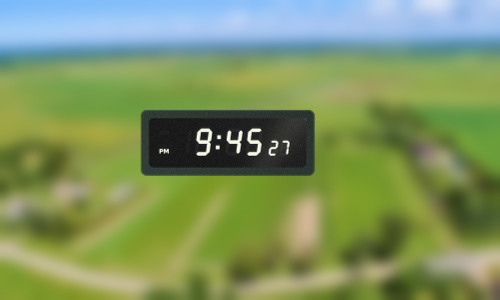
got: 9h45m27s
